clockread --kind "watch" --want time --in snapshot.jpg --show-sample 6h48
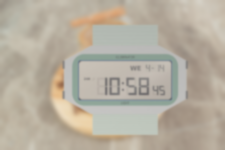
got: 10h58
